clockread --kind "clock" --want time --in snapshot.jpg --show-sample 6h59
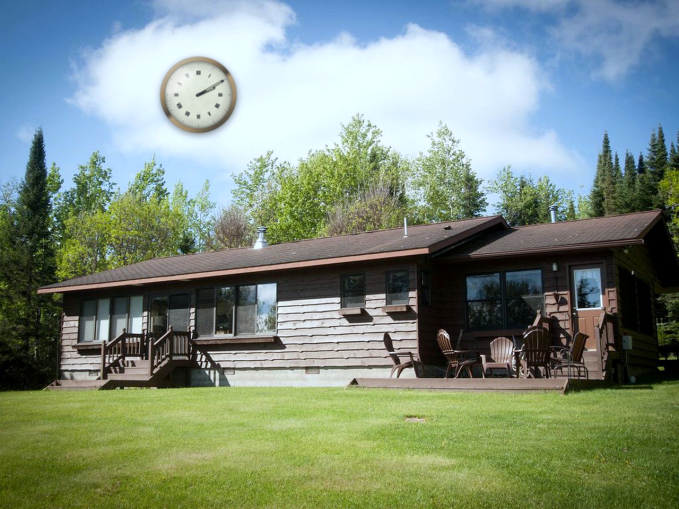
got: 2h10
